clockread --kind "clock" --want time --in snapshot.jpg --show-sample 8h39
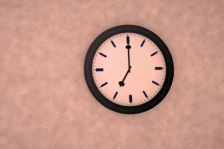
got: 7h00
